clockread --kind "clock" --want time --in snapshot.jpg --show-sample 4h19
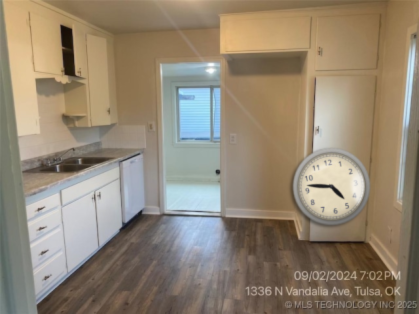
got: 4h47
